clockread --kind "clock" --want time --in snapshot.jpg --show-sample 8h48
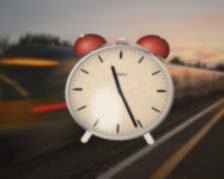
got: 11h26
